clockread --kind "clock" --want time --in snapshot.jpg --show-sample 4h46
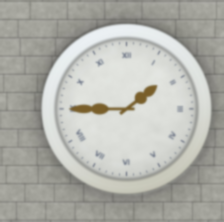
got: 1h45
